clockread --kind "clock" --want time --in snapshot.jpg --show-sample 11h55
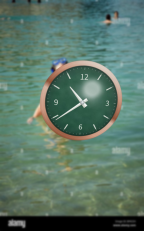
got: 10h39
